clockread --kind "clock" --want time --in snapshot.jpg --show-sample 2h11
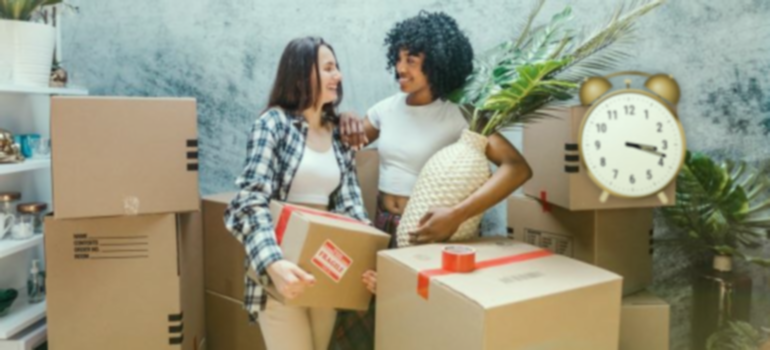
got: 3h18
